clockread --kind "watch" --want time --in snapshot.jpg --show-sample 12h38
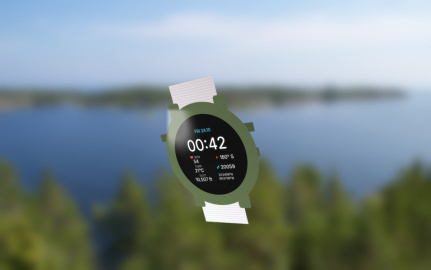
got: 0h42
